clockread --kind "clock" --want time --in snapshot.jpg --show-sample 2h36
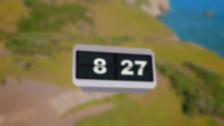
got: 8h27
